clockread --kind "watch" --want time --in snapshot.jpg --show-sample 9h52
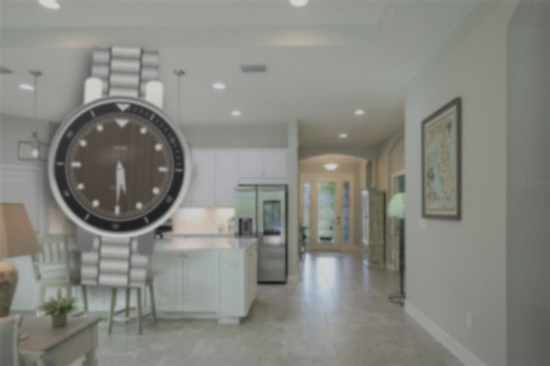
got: 5h30
